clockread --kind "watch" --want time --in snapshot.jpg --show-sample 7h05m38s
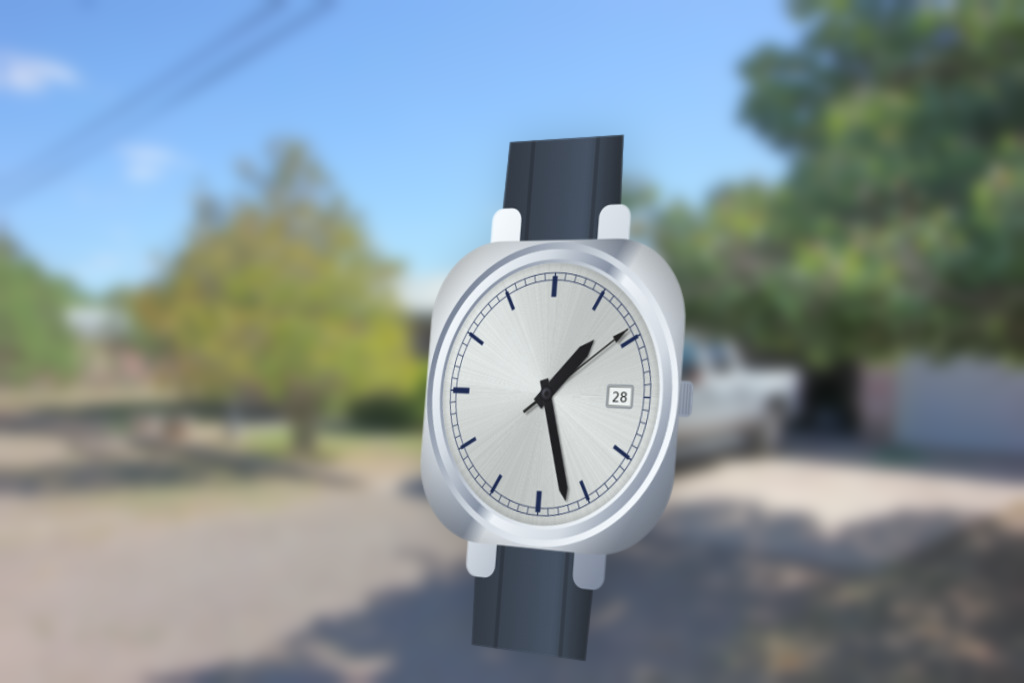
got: 1h27m09s
